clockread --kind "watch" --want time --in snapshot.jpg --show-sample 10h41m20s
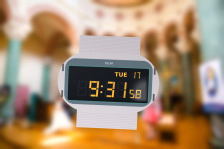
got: 9h31m58s
